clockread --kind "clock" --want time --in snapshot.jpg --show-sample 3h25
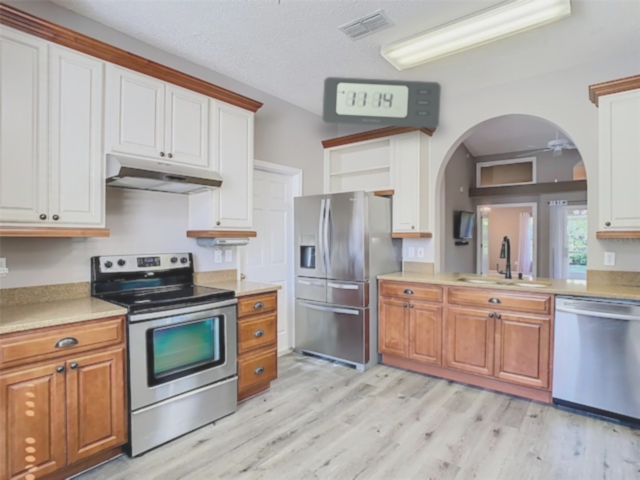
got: 11h14
